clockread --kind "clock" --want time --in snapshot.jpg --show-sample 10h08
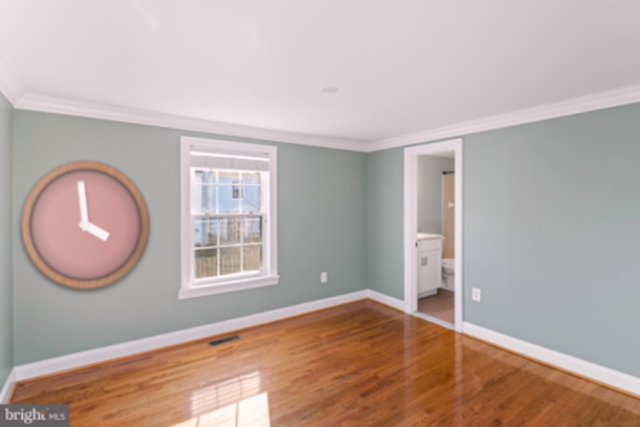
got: 3h59
